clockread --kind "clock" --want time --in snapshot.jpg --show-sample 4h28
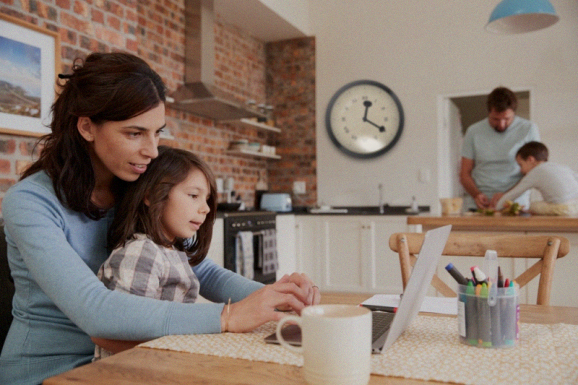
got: 12h20
